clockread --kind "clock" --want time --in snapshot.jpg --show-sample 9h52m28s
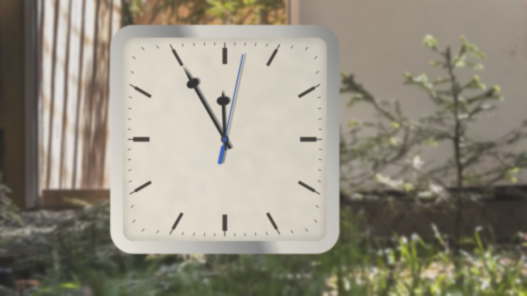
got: 11h55m02s
